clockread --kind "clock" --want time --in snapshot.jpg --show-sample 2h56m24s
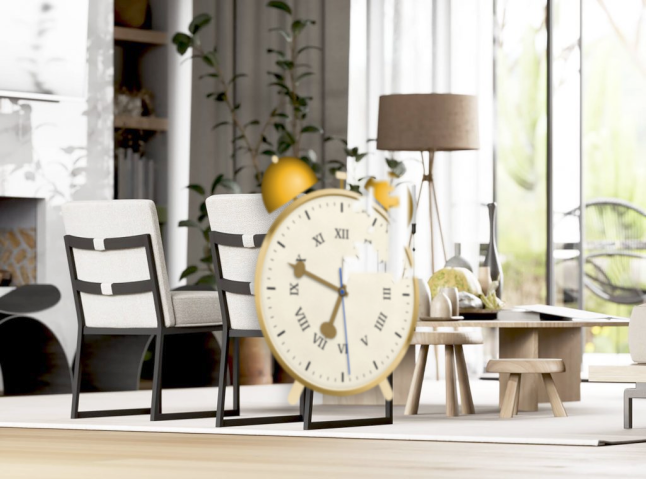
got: 6h48m29s
